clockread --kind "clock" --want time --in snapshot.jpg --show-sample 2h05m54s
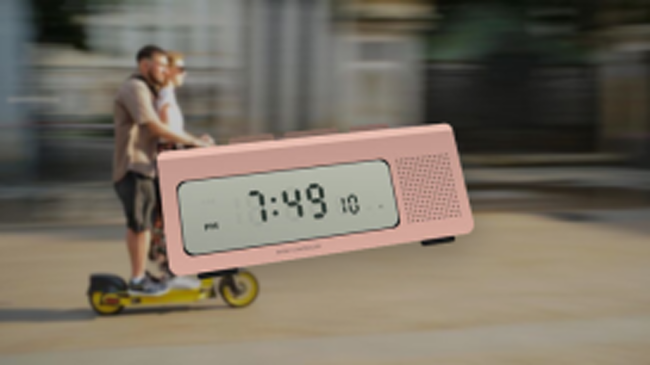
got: 7h49m10s
